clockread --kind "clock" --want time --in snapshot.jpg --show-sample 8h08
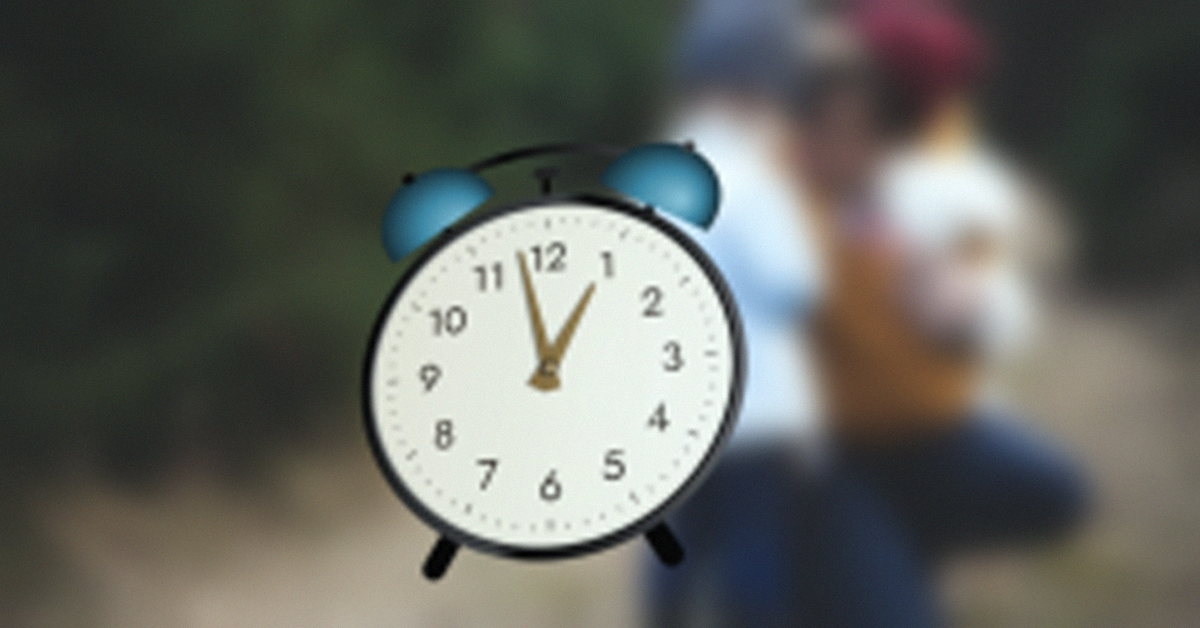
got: 12h58
